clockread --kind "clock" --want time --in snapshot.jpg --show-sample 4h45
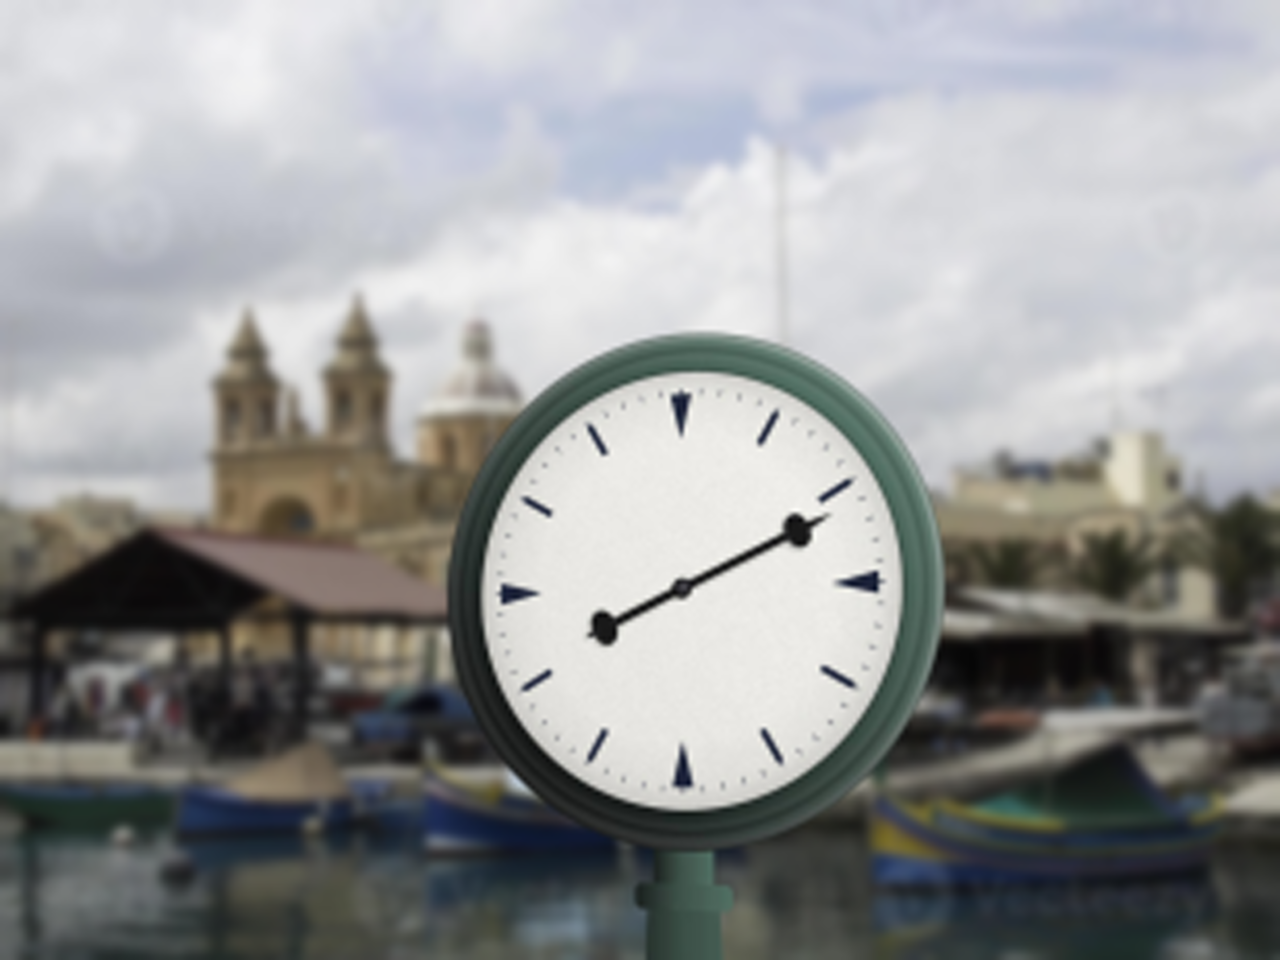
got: 8h11
